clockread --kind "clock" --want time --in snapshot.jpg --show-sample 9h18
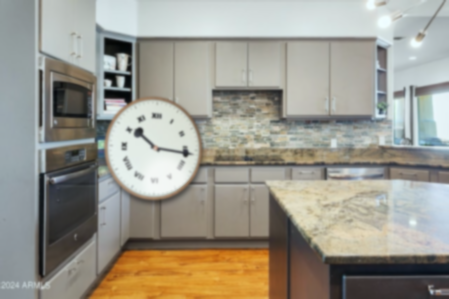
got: 10h16
